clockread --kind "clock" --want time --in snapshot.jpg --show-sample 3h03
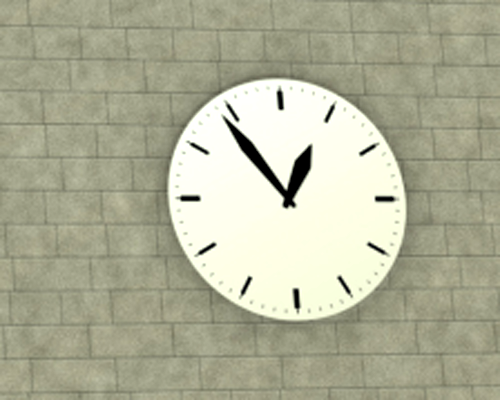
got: 12h54
